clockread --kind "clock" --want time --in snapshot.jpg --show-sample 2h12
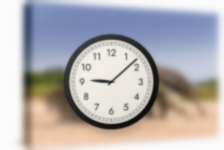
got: 9h08
